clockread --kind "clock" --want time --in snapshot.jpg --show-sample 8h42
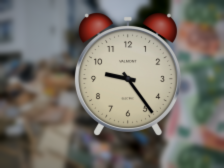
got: 9h24
